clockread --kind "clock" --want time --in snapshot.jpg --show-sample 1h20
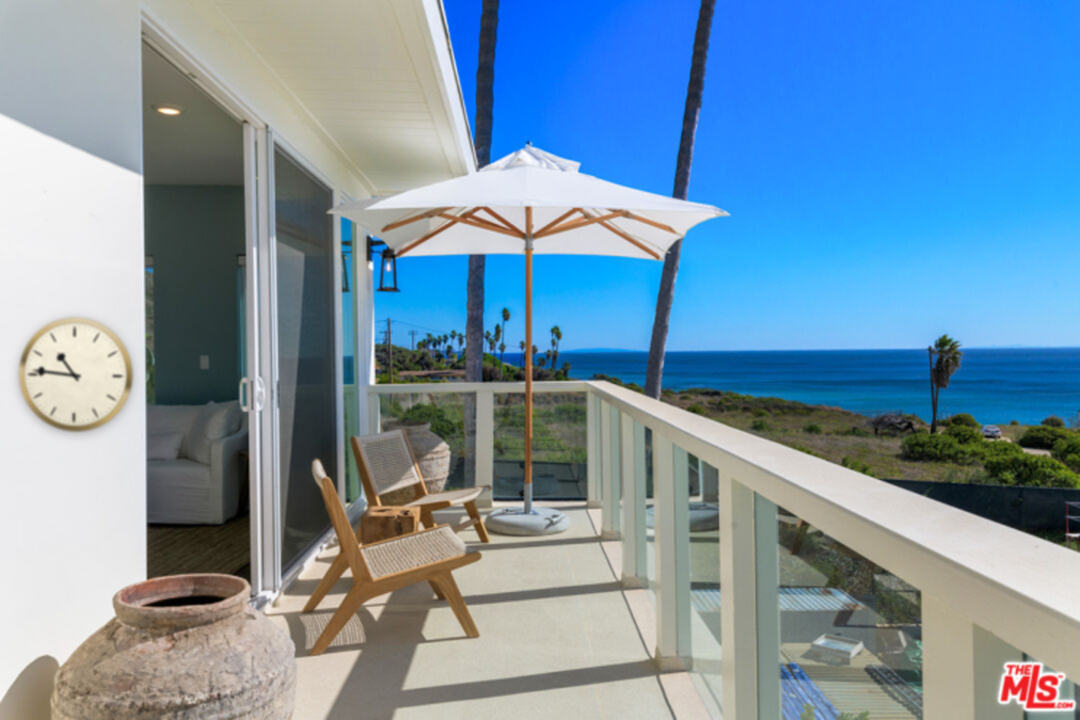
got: 10h46
